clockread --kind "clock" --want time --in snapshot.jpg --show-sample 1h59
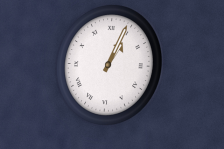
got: 1h04
